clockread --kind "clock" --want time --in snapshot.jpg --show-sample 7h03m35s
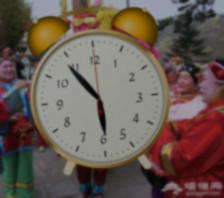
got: 5h54m00s
